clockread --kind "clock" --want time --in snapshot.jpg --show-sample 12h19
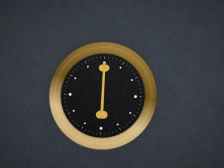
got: 6h00
